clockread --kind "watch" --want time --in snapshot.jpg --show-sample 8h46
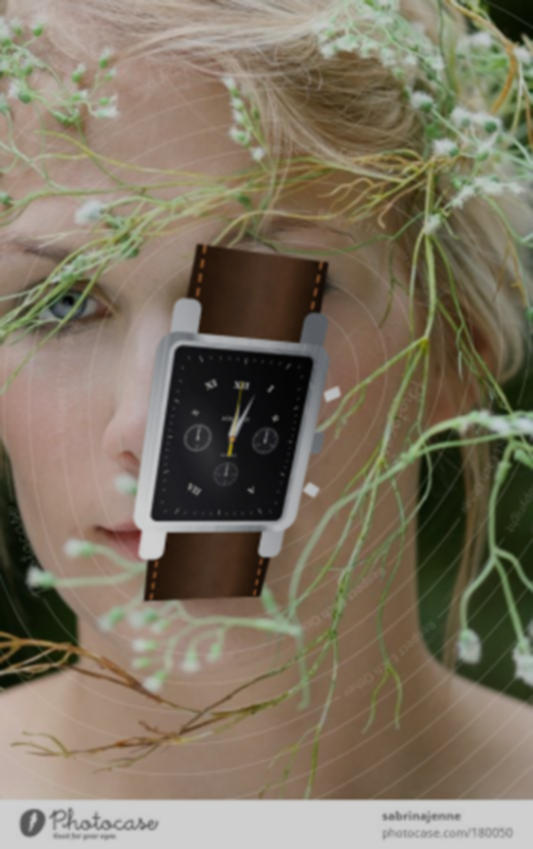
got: 12h03
